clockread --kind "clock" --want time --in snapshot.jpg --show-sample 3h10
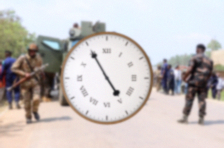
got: 4h55
